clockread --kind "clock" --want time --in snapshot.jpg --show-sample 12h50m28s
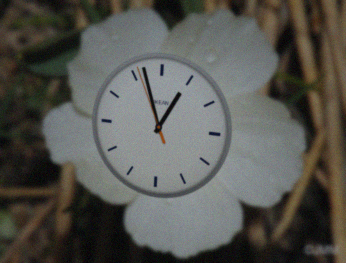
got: 12h56m56s
